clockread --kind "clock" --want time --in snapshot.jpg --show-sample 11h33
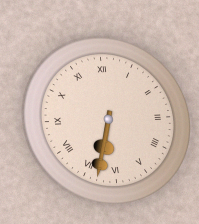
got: 6h33
